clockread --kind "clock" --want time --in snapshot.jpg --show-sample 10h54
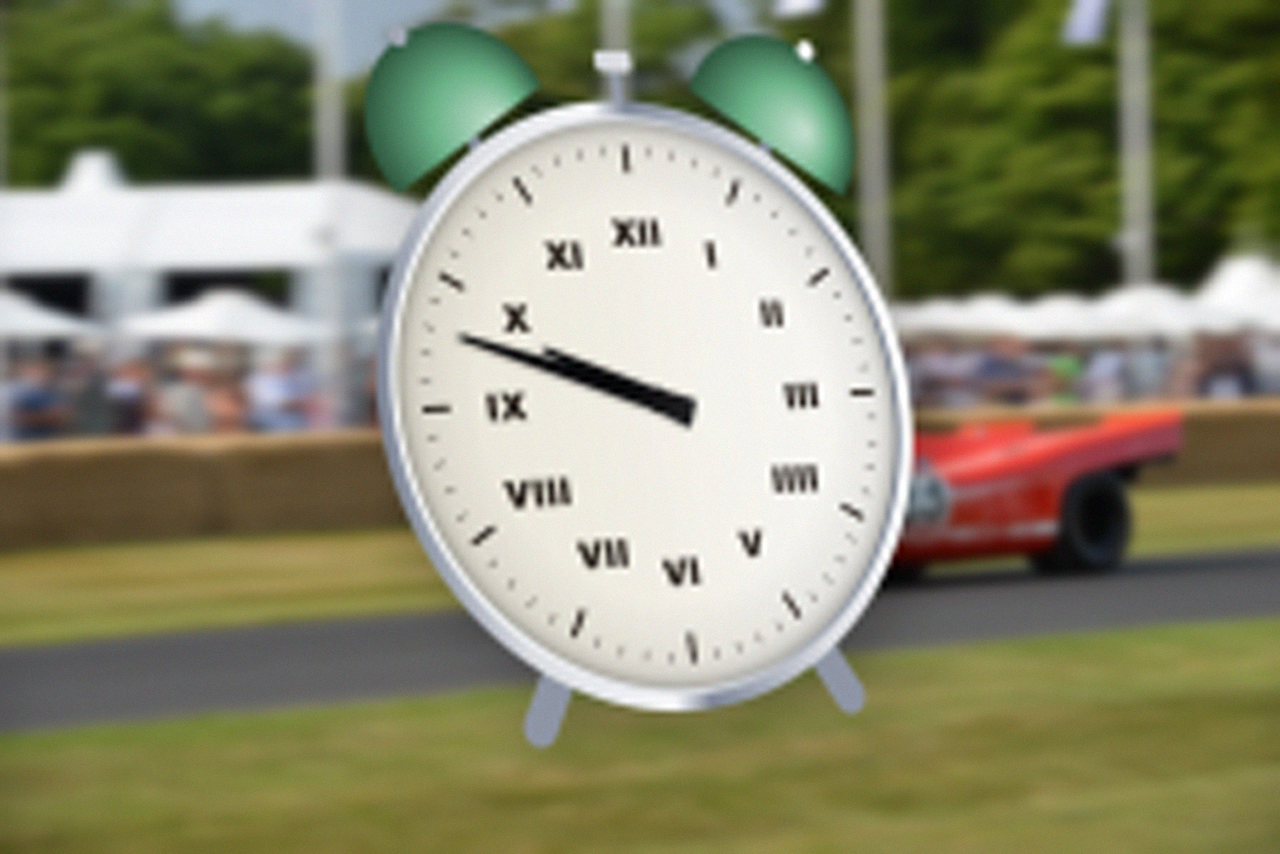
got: 9h48
